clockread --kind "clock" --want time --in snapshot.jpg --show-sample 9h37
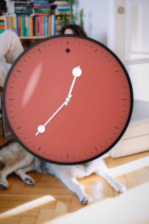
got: 12h37
